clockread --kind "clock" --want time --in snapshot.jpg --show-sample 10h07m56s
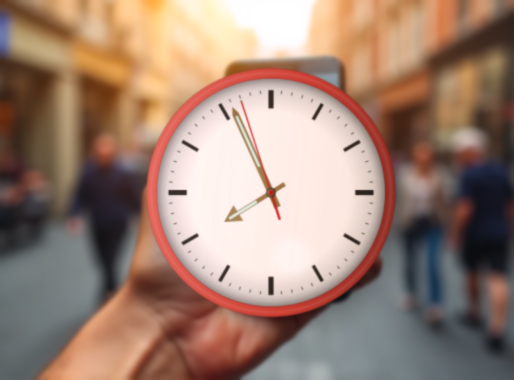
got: 7h55m57s
